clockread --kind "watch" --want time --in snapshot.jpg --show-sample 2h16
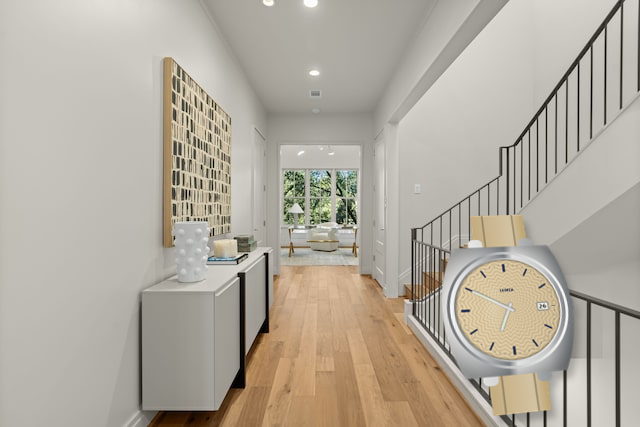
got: 6h50
